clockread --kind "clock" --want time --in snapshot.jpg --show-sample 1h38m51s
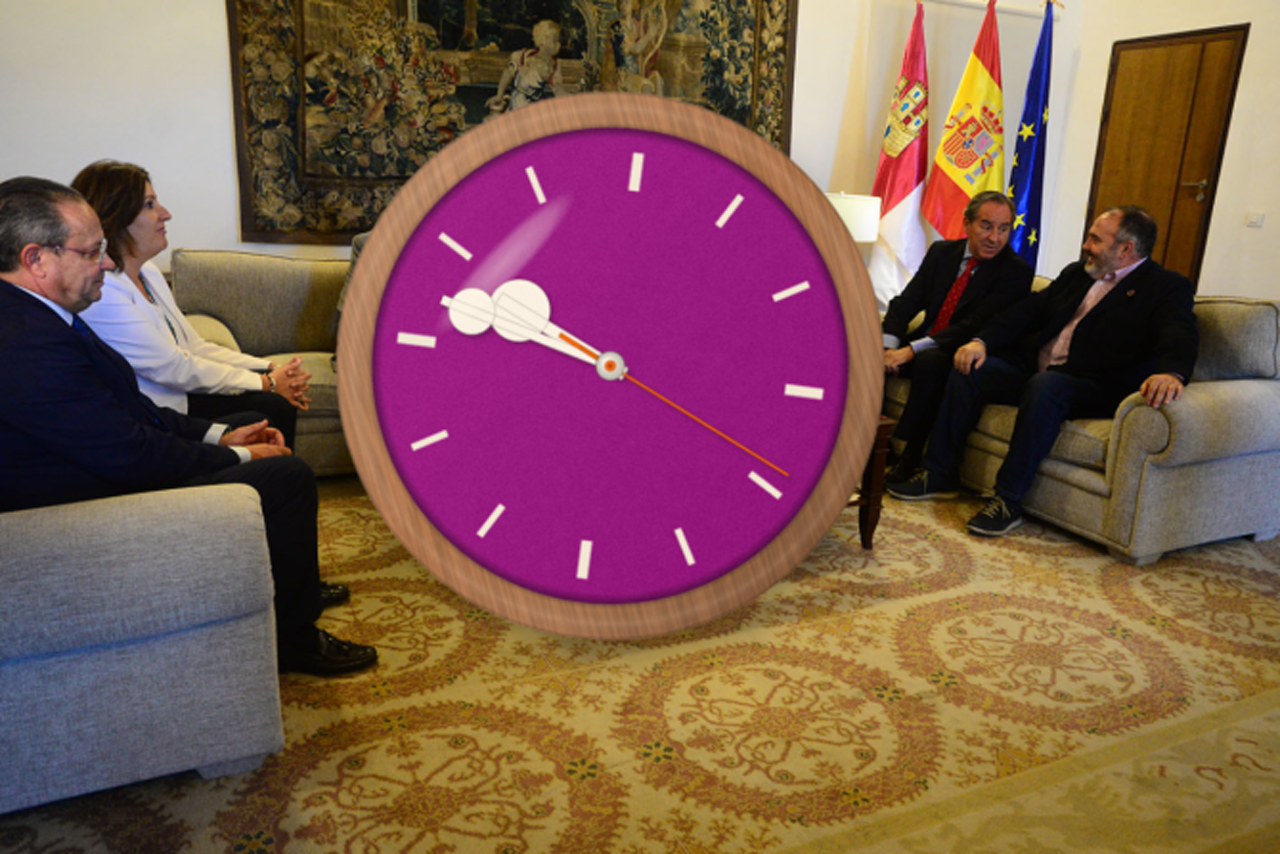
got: 9h47m19s
